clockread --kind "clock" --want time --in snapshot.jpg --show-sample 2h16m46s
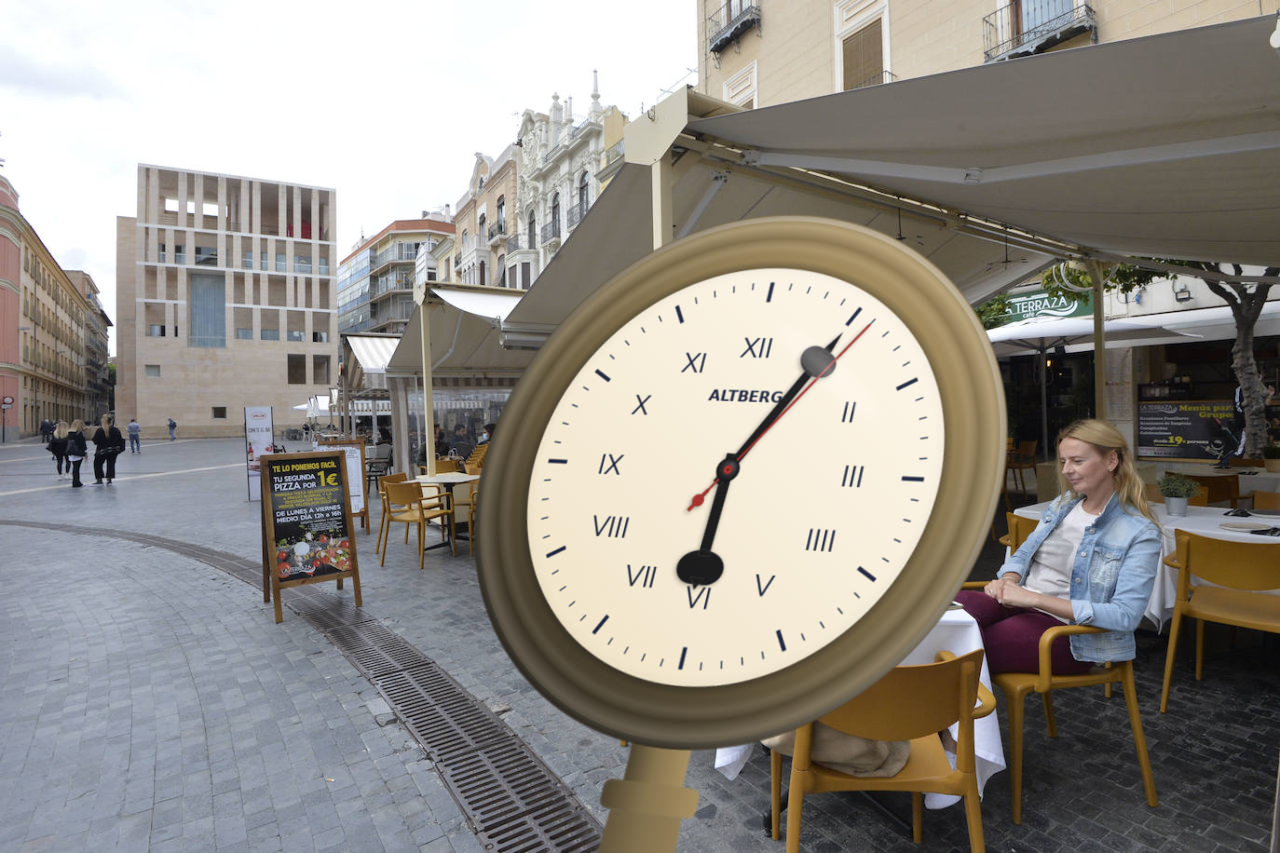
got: 6h05m06s
